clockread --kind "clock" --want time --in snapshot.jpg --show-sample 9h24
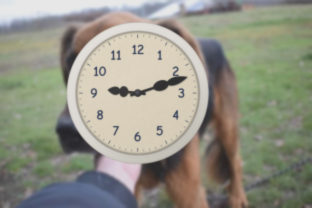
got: 9h12
